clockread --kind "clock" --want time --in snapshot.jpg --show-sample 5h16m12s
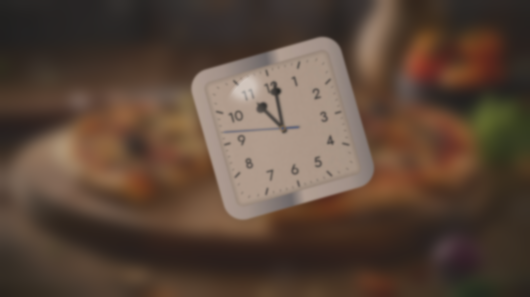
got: 11h00m47s
